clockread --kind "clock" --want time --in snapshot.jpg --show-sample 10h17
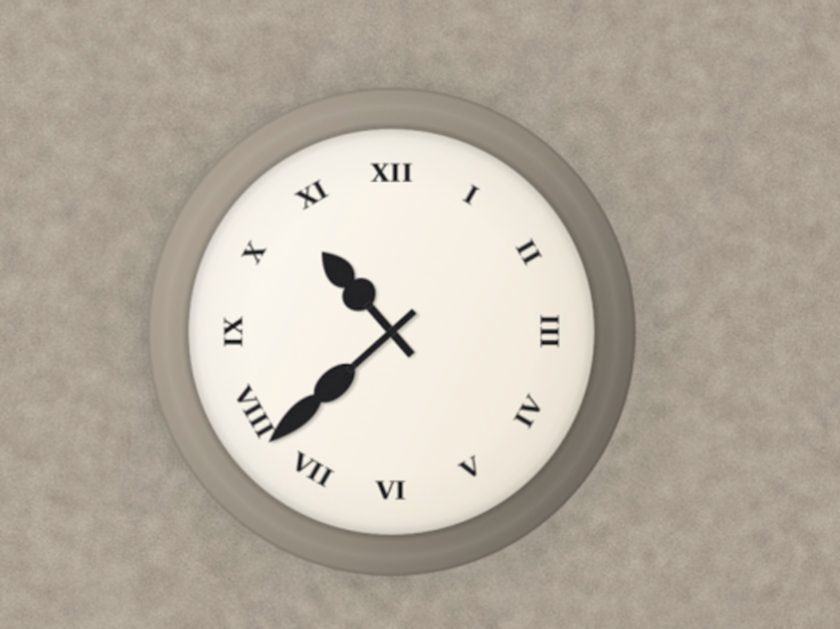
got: 10h38
